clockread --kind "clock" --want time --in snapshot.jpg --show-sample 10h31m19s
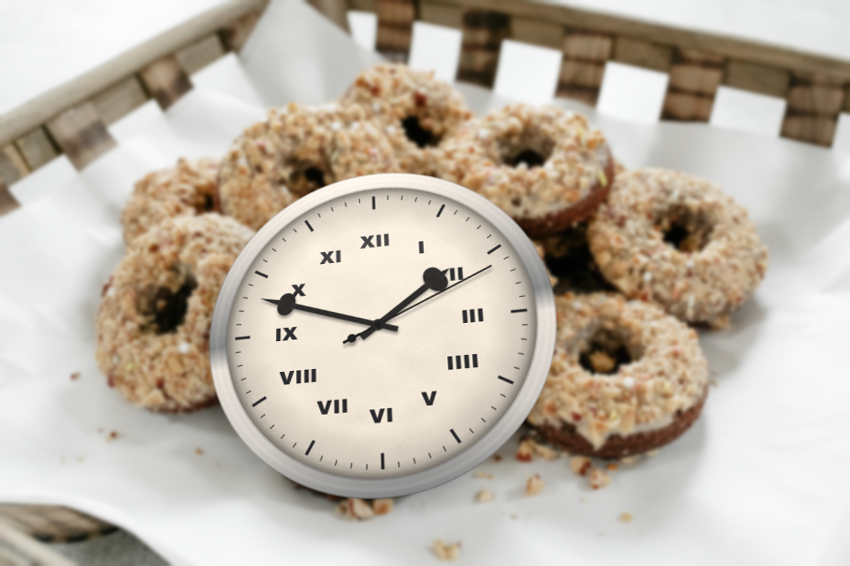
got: 1h48m11s
